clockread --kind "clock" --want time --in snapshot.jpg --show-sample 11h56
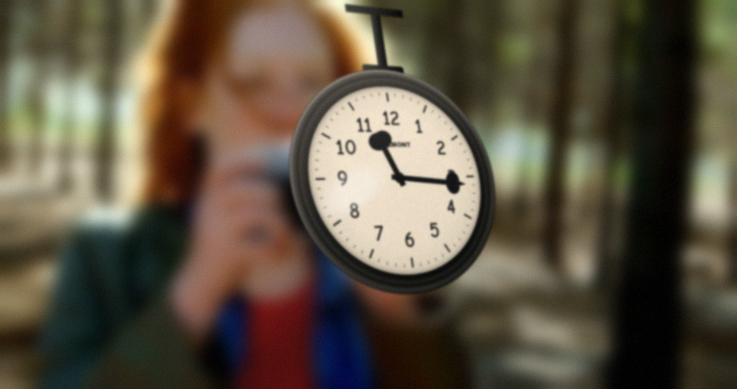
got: 11h16
